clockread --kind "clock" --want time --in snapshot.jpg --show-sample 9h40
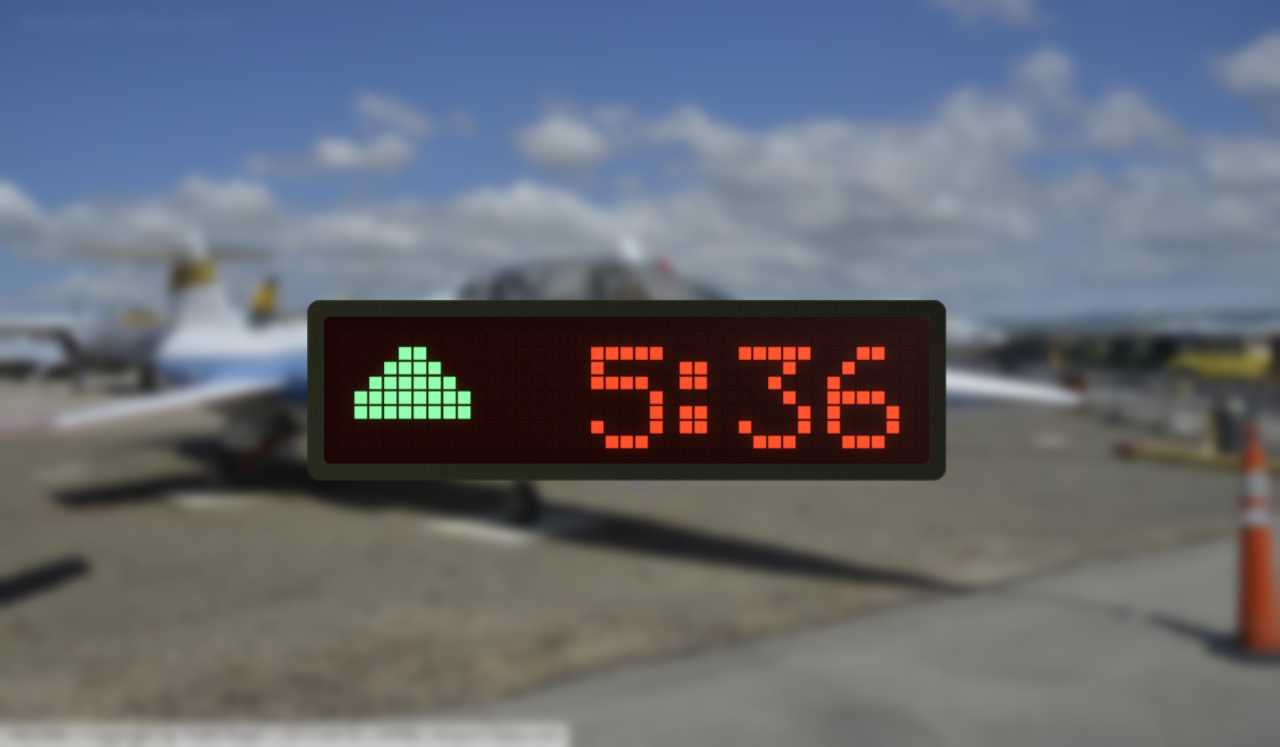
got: 5h36
